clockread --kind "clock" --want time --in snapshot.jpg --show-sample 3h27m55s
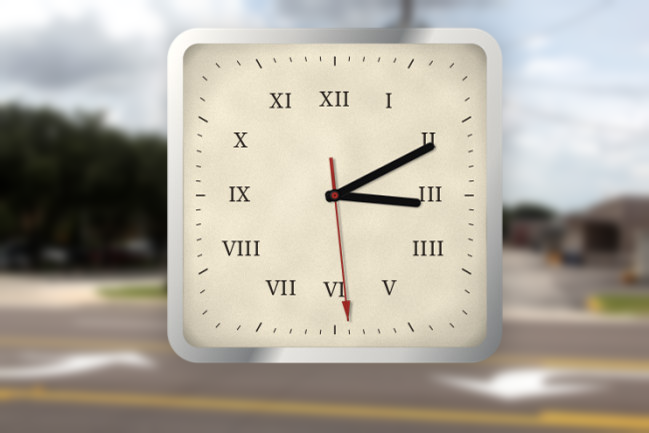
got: 3h10m29s
